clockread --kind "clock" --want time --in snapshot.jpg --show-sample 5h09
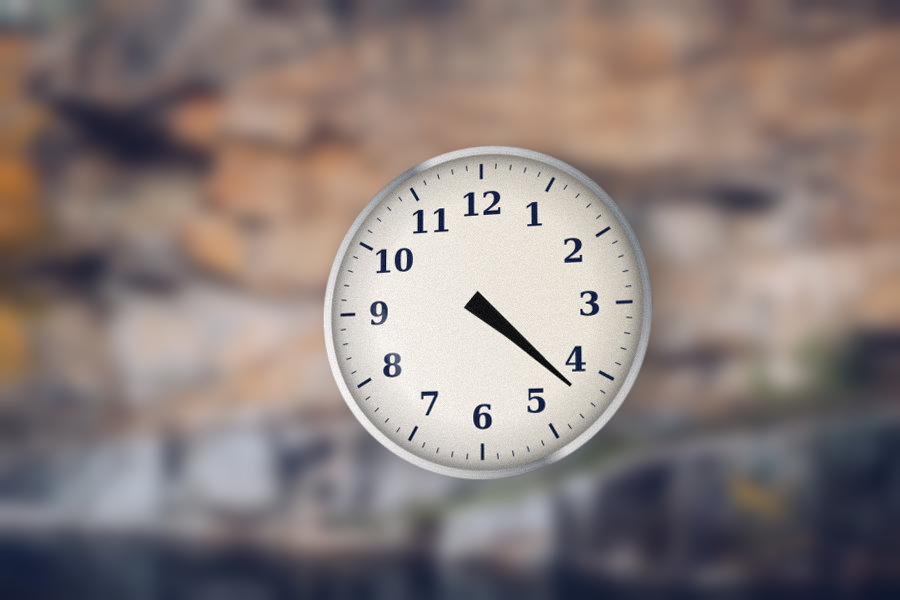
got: 4h22
